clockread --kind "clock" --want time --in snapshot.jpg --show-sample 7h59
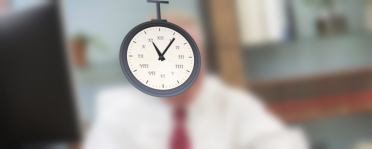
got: 11h06
